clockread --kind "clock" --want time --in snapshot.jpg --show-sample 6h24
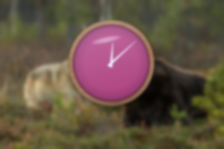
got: 12h08
